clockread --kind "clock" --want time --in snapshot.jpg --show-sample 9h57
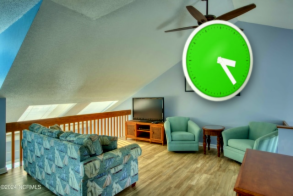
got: 3h24
